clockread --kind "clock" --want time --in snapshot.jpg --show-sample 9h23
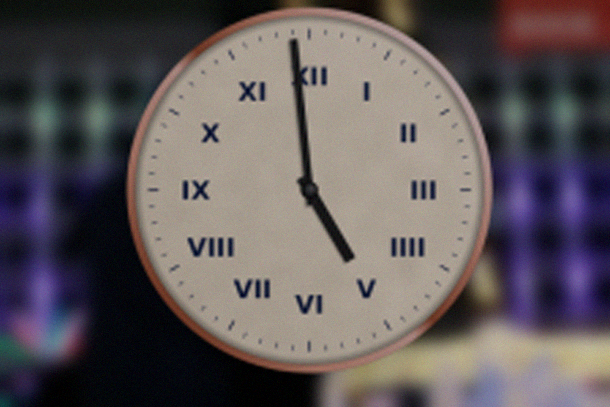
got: 4h59
